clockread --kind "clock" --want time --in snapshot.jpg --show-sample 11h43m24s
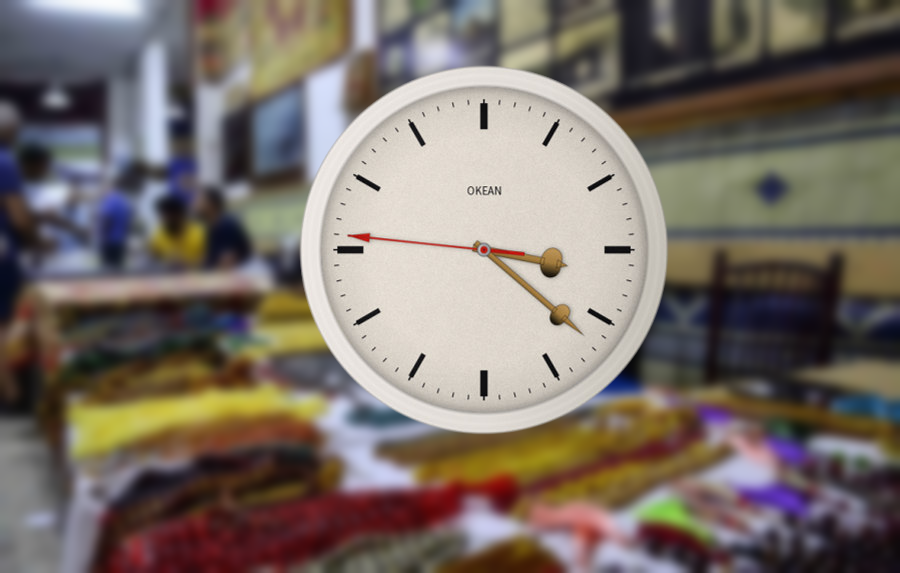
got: 3h21m46s
